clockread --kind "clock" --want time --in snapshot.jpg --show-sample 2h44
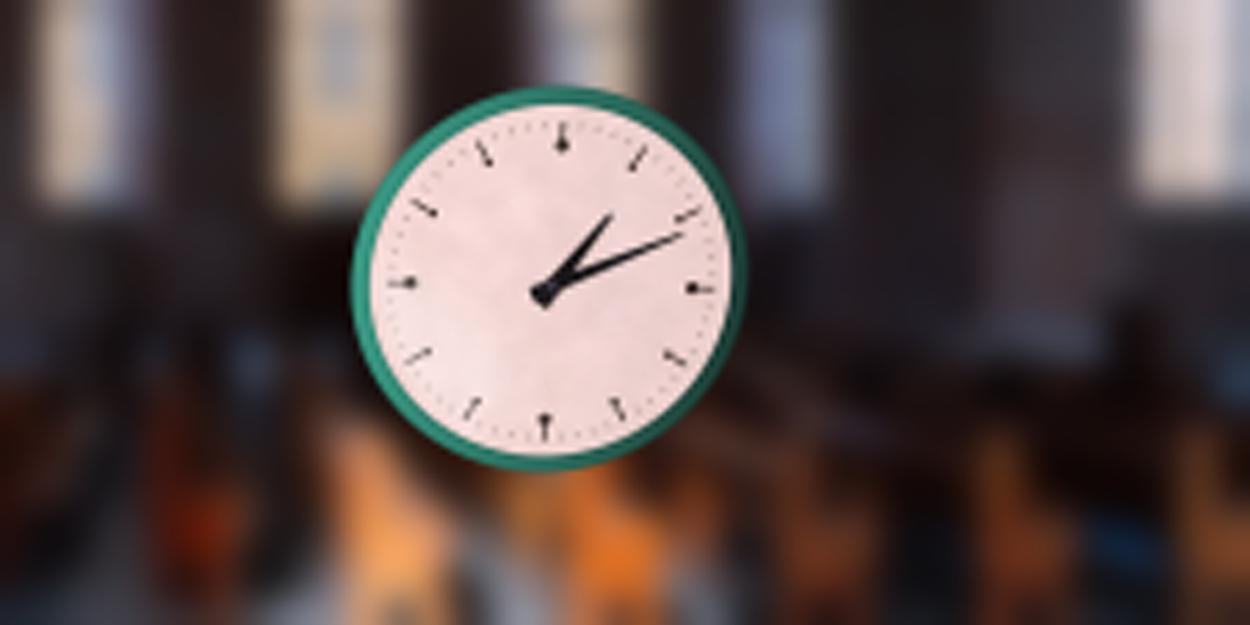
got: 1h11
